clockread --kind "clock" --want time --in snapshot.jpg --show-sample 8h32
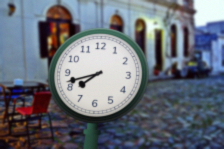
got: 7h42
